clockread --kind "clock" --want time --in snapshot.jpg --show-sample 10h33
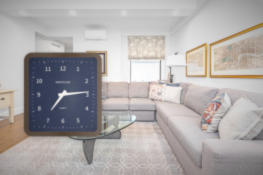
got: 7h14
